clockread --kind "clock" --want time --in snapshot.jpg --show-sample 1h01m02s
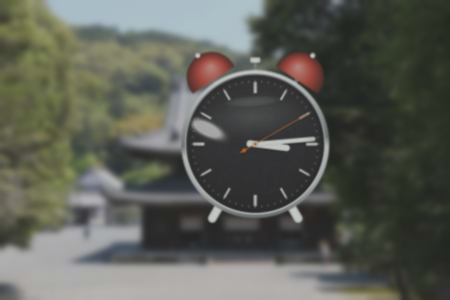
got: 3h14m10s
